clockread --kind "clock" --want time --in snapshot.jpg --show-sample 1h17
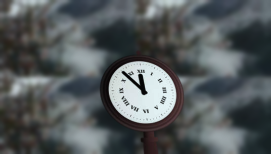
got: 11h53
